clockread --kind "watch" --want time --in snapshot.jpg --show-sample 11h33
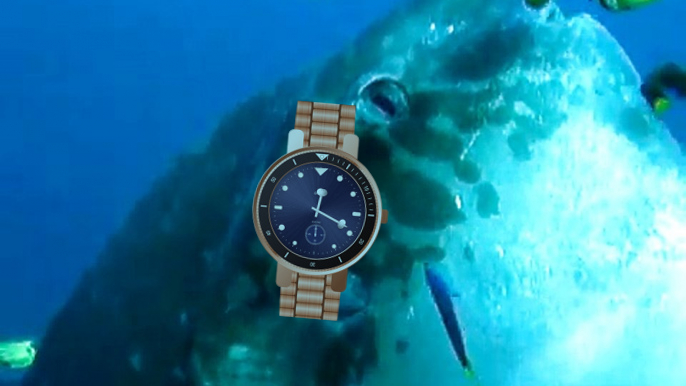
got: 12h19
